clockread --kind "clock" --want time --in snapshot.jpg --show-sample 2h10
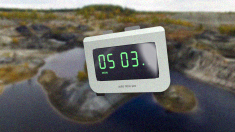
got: 5h03
